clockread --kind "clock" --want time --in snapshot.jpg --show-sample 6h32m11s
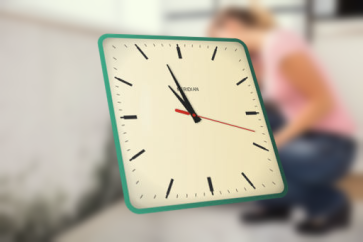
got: 10h57m18s
